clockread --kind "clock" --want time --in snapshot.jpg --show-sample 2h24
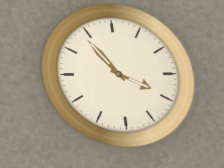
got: 3h54
